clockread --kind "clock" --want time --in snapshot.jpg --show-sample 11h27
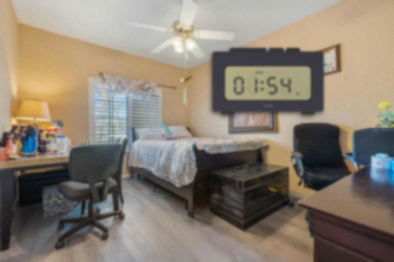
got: 1h54
